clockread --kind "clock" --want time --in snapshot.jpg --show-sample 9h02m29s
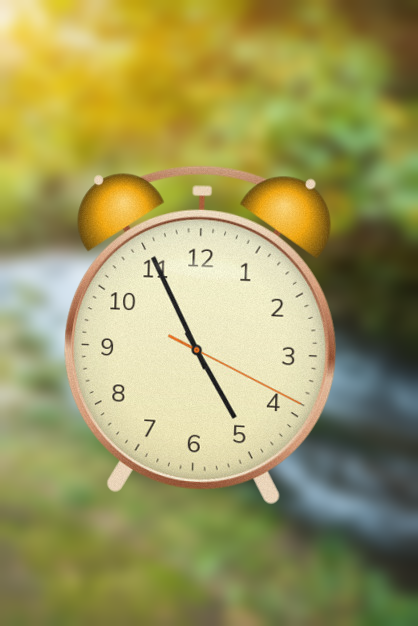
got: 4h55m19s
